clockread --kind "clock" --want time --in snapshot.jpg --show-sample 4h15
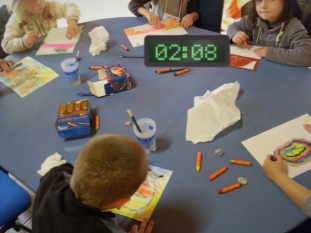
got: 2h08
